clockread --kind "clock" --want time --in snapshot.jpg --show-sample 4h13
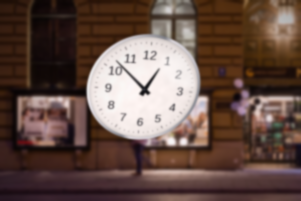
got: 12h52
